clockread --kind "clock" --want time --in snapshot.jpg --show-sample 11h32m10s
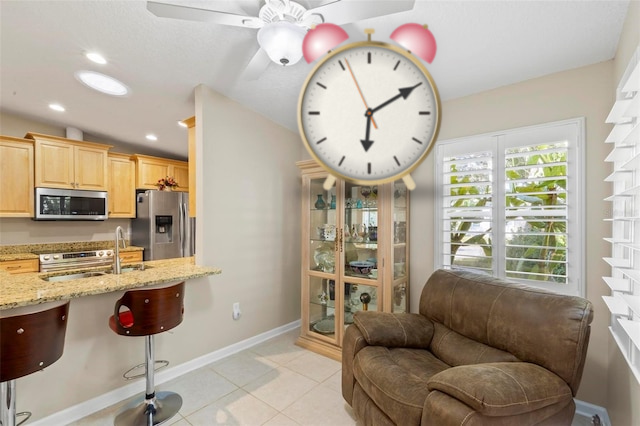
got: 6h09m56s
